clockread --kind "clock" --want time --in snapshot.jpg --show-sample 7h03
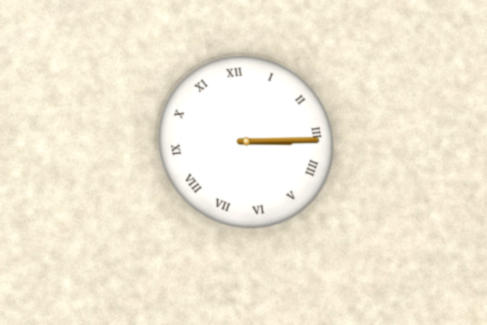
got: 3h16
